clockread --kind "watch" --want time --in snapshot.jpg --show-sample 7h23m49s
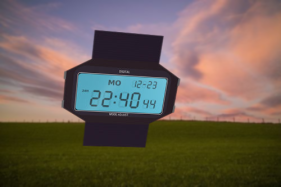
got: 22h40m44s
